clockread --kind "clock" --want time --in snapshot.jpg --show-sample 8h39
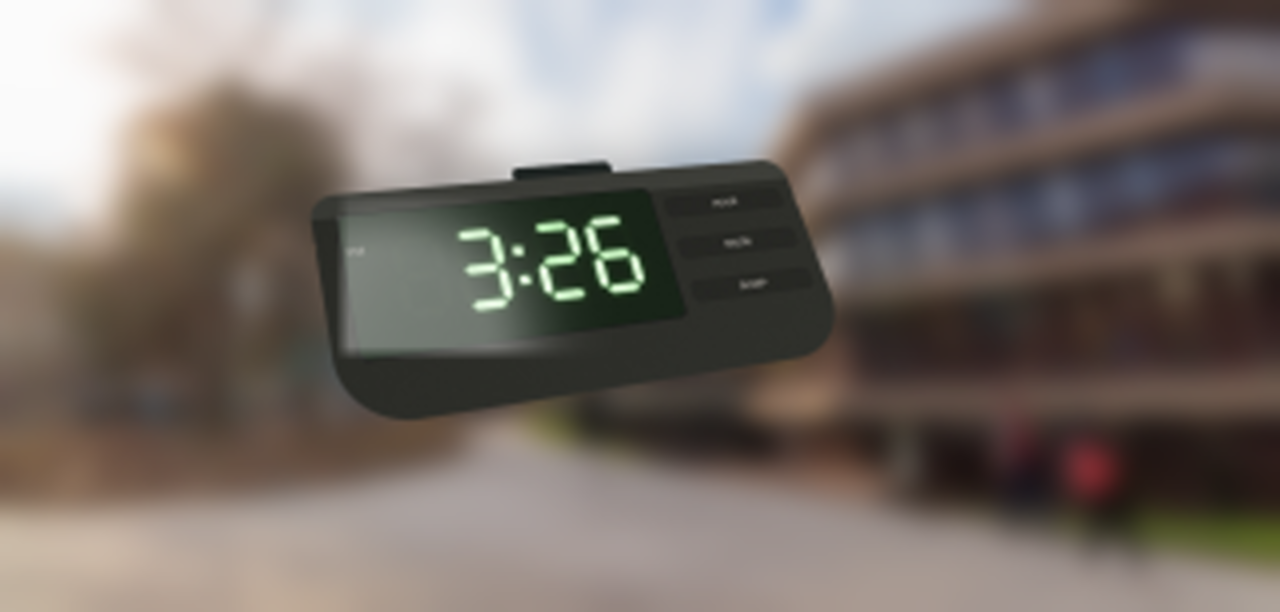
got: 3h26
